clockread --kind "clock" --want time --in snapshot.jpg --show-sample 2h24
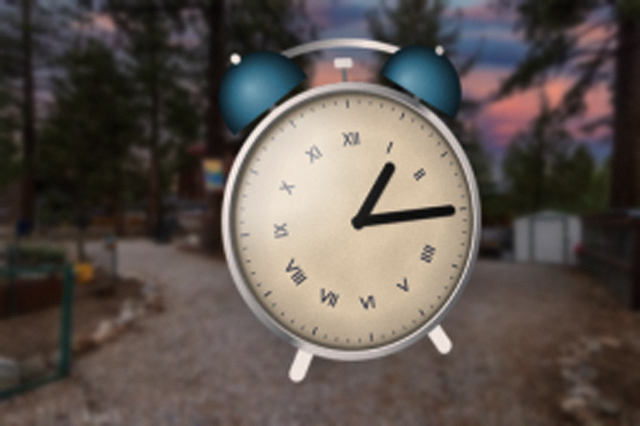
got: 1h15
